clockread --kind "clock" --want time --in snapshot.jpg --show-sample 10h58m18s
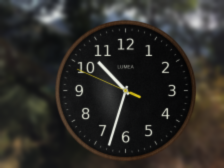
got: 10h32m49s
